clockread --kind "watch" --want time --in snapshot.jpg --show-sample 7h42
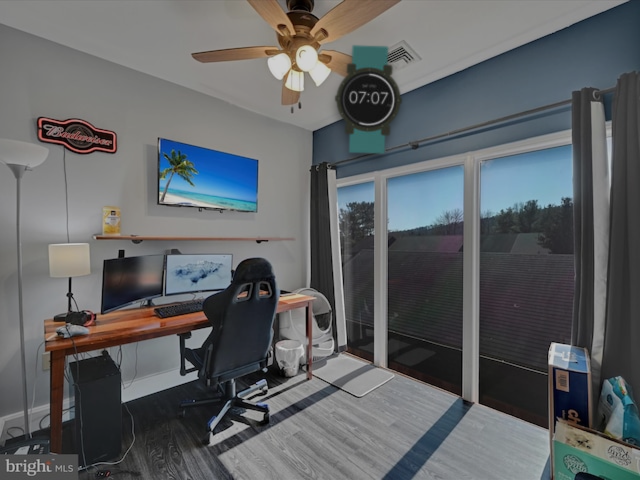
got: 7h07
